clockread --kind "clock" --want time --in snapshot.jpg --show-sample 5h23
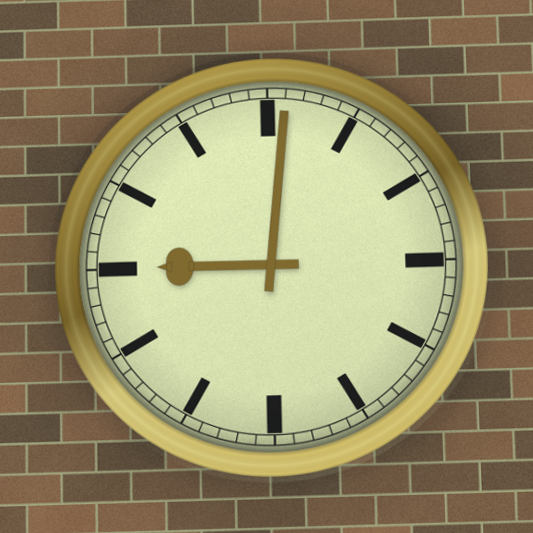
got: 9h01
